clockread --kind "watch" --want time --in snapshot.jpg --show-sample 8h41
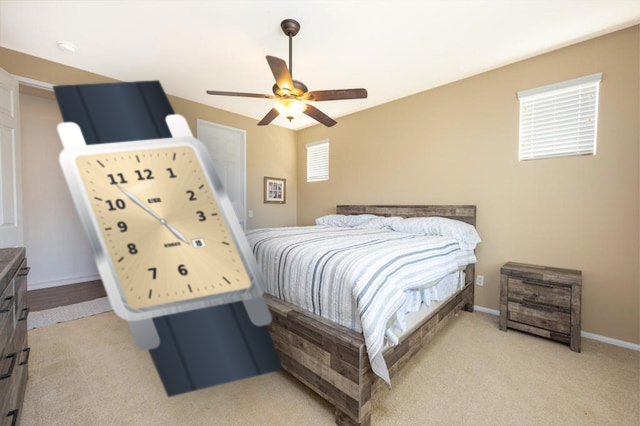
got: 4h54
